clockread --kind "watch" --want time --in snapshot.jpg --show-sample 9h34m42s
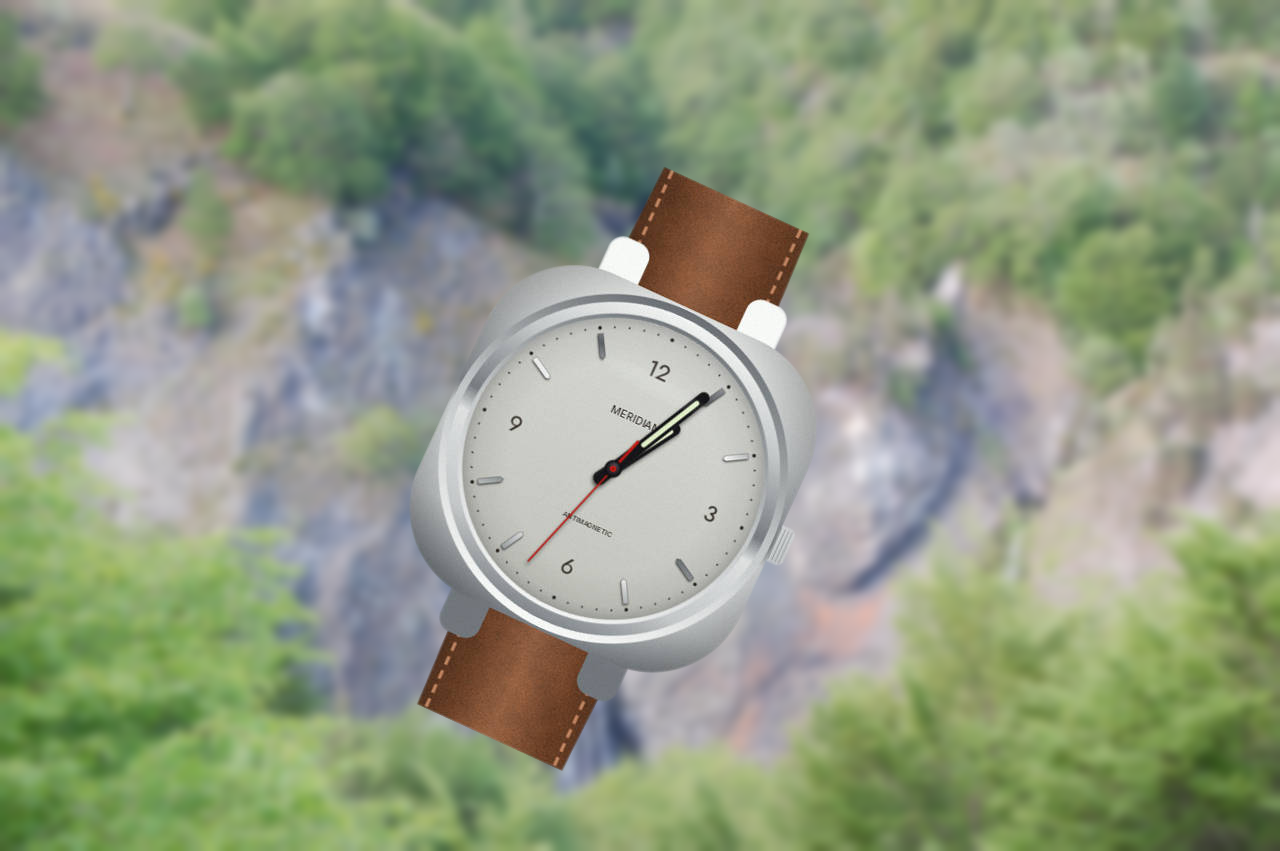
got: 1h04m33s
